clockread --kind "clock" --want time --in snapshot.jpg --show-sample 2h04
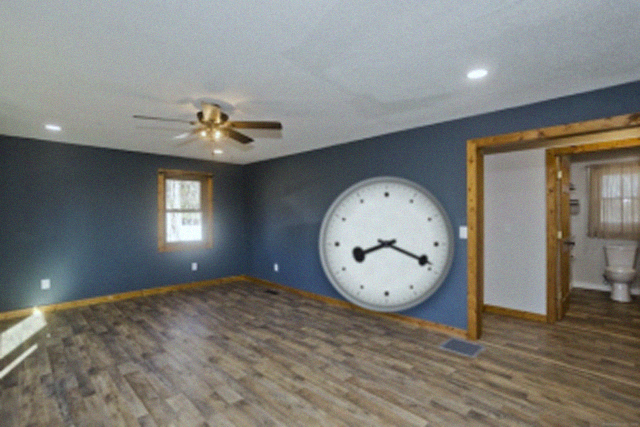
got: 8h19
